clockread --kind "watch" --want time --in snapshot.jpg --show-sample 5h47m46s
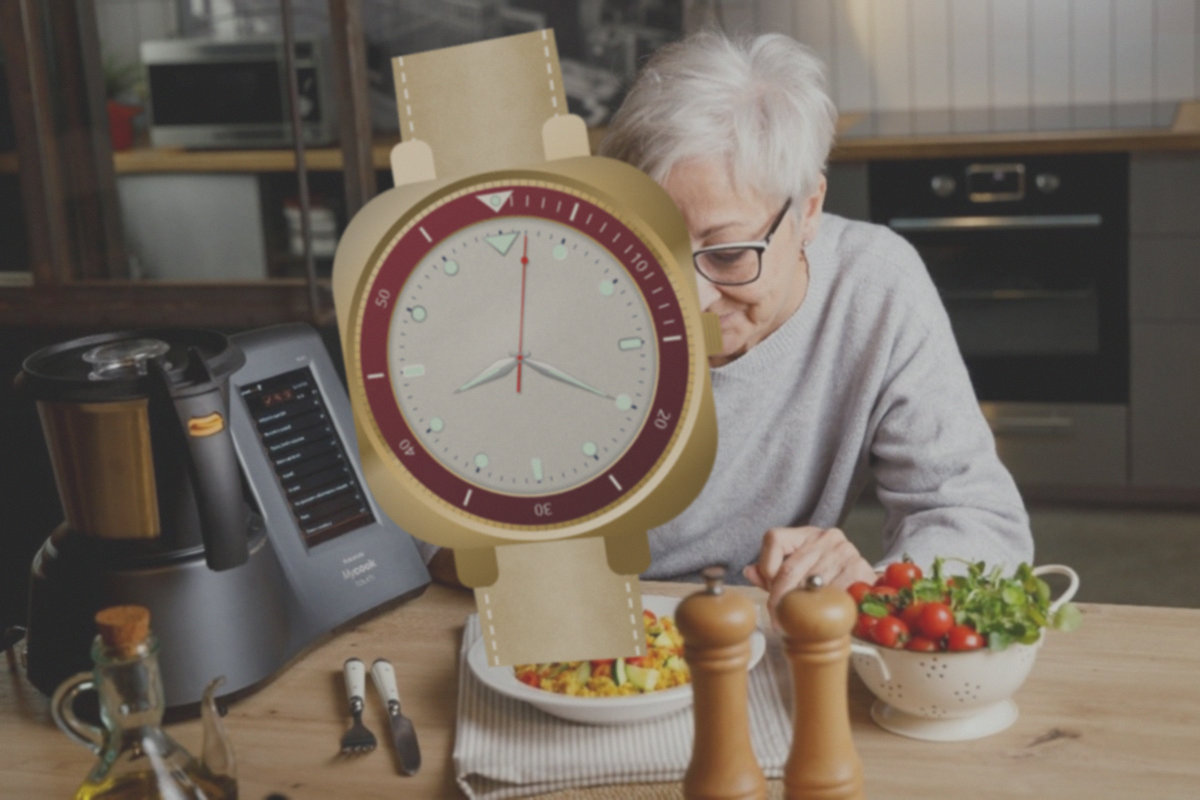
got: 8h20m02s
